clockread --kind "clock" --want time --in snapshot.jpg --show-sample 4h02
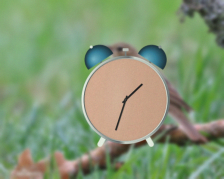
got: 1h33
